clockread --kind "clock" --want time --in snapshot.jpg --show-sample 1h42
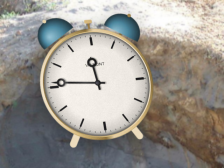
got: 11h46
